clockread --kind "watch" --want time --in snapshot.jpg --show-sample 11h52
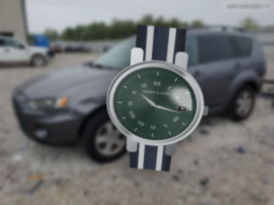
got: 10h17
